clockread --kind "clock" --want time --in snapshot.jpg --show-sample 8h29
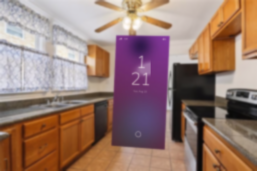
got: 1h21
